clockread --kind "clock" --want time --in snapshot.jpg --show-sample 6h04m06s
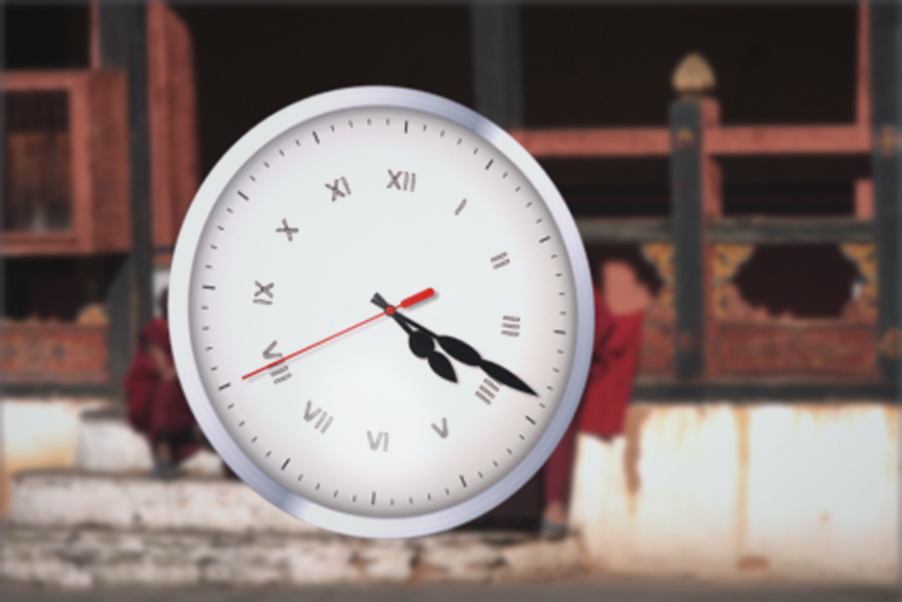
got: 4h18m40s
